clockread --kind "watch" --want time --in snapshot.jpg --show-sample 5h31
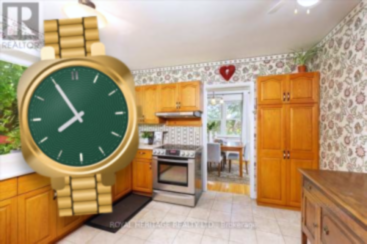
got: 7h55
